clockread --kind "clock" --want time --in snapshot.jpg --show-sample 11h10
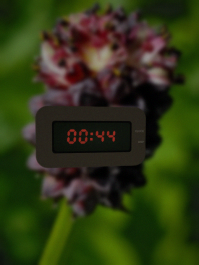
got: 0h44
